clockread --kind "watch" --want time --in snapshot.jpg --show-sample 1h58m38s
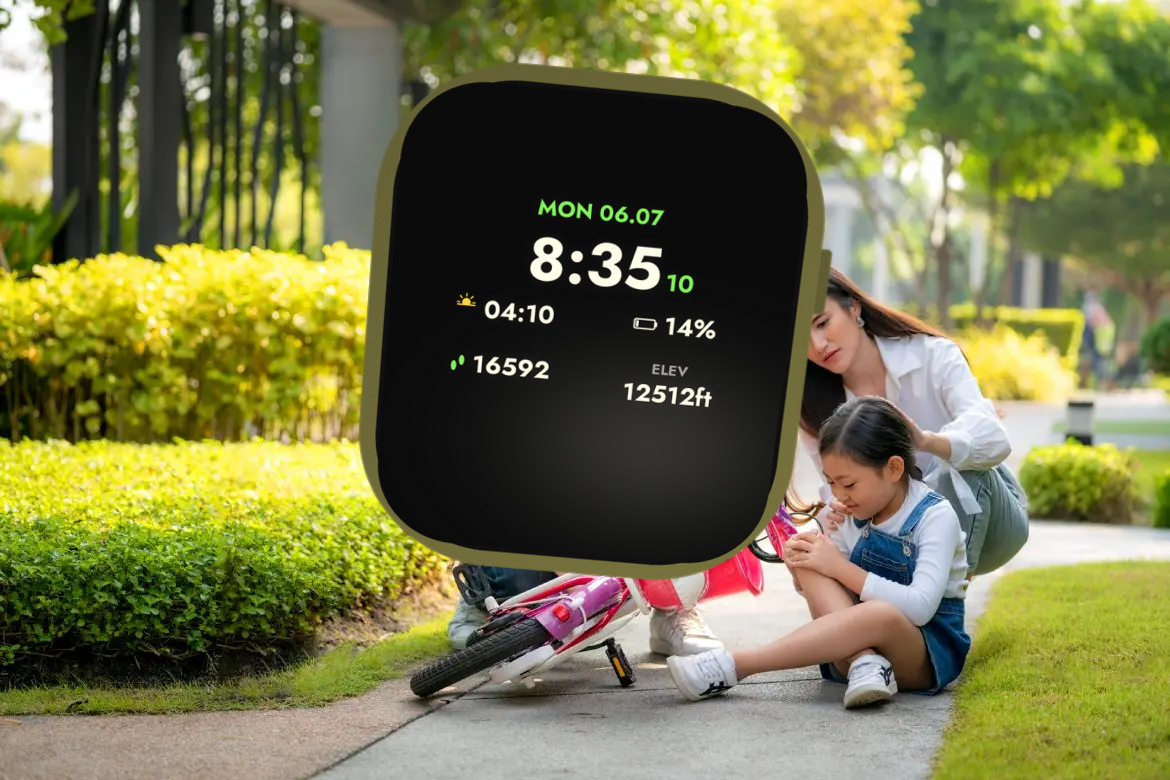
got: 8h35m10s
